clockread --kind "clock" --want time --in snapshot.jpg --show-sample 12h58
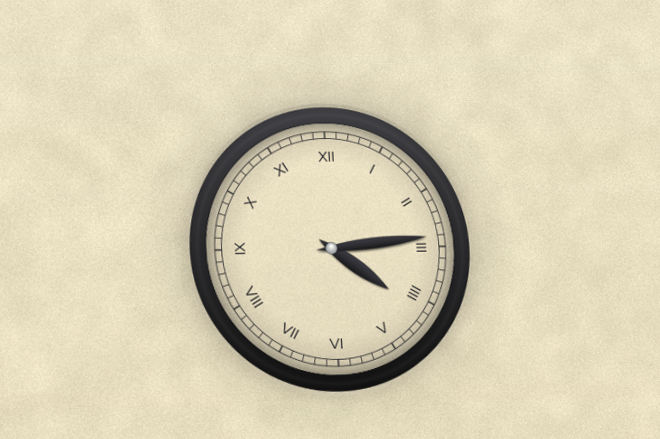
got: 4h14
